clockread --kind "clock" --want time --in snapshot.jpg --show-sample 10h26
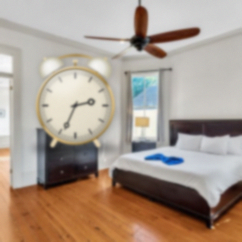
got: 2h34
